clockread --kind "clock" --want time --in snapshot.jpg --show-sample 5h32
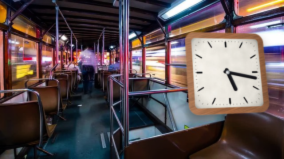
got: 5h17
